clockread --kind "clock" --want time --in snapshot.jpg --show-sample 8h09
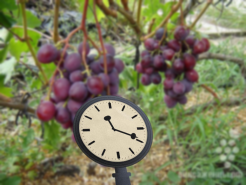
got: 11h19
